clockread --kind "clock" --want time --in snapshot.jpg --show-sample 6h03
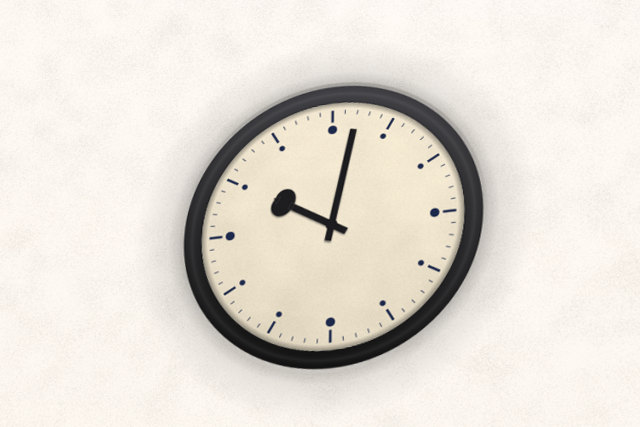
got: 10h02
